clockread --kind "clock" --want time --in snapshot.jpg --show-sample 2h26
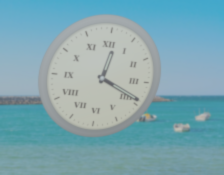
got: 12h19
